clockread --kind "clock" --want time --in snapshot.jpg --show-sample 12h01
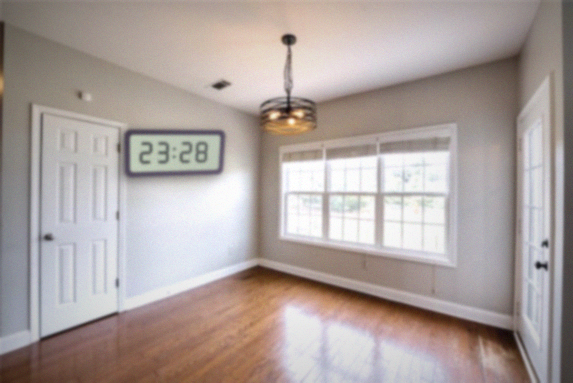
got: 23h28
